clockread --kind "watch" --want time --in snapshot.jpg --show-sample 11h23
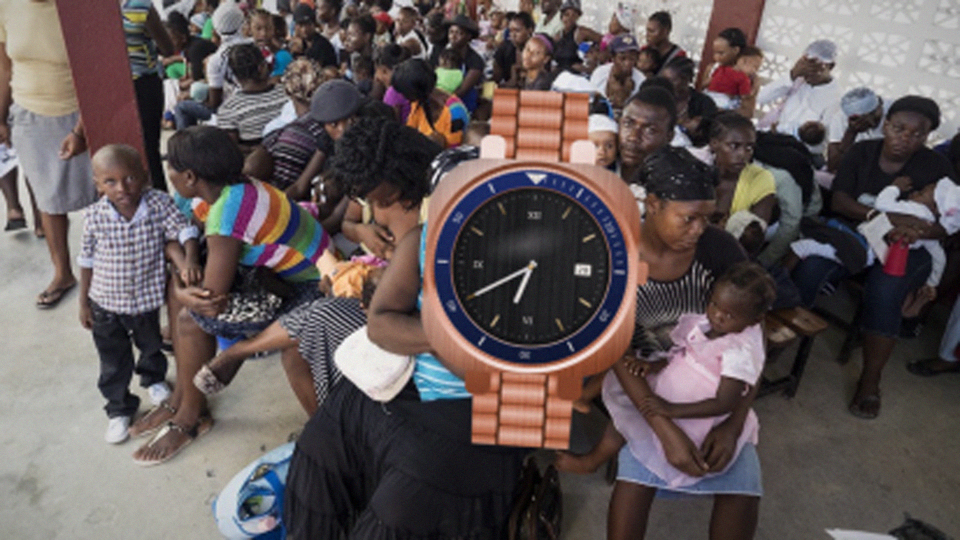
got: 6h40
